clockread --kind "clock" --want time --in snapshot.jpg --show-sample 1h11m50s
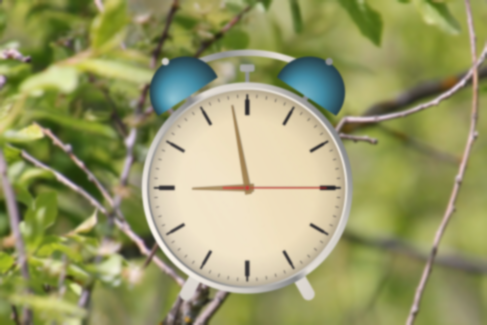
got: 8h58m15s
